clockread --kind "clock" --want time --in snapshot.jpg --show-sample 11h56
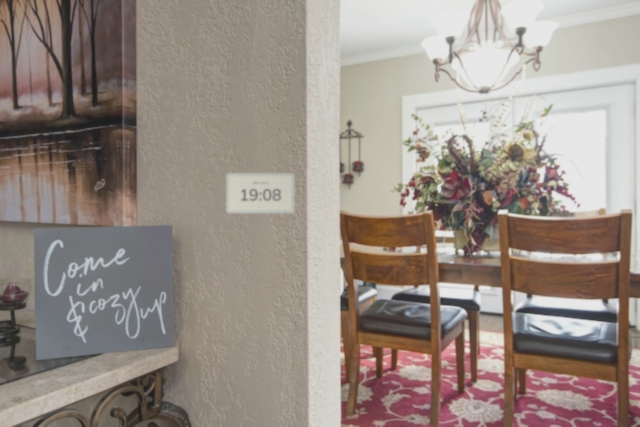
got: 19h08
